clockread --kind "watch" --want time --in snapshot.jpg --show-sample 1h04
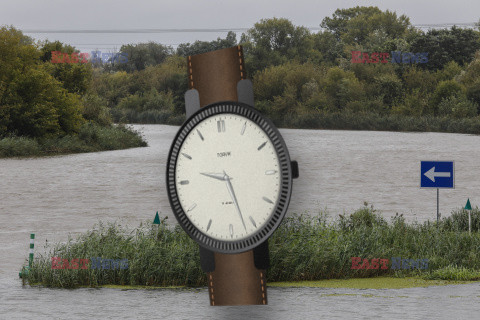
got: 9h27
